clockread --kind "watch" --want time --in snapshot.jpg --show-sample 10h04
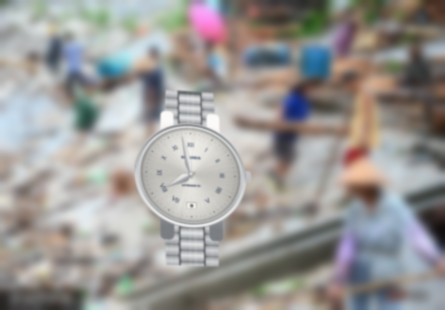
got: 7h58
